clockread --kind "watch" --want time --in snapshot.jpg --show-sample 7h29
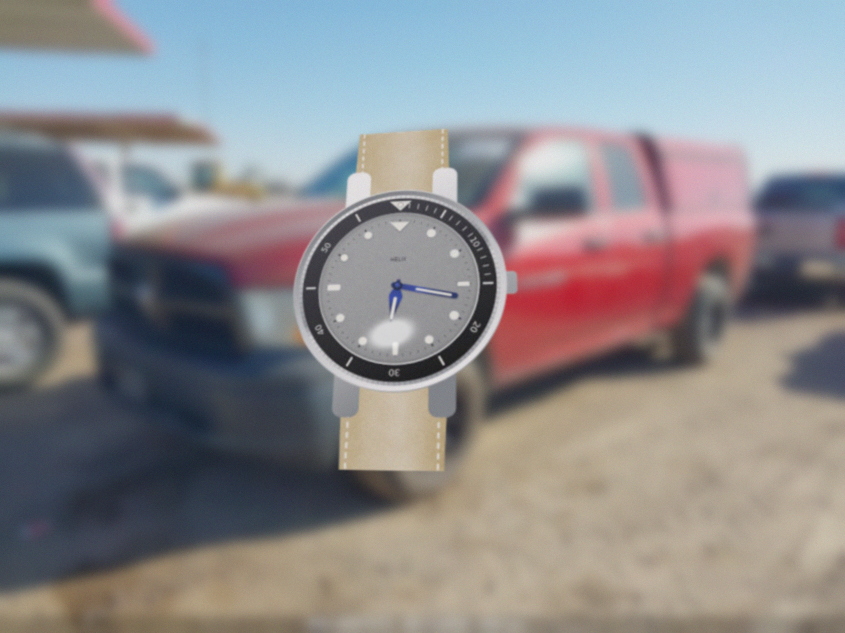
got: 6h17
